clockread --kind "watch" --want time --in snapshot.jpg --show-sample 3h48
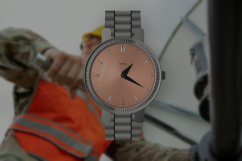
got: 1h20
